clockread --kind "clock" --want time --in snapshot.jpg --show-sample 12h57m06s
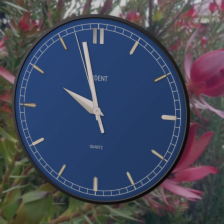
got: 9h57m57s
